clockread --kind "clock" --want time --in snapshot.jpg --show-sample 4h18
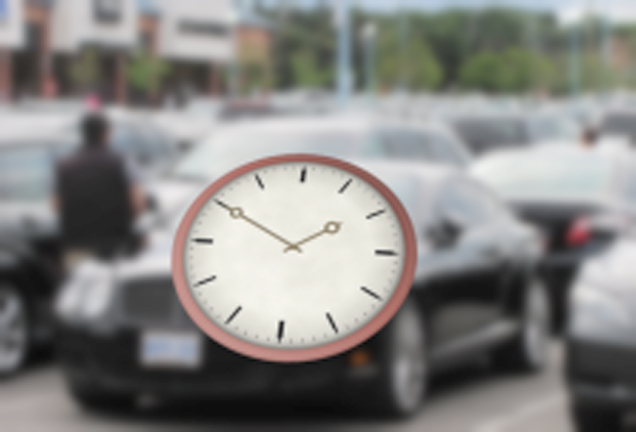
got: 1h50
